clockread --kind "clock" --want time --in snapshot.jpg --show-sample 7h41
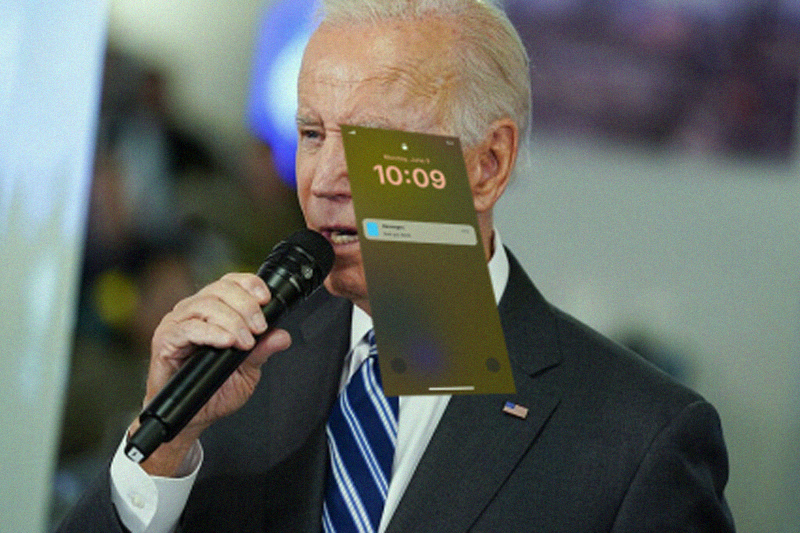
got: 10h09
